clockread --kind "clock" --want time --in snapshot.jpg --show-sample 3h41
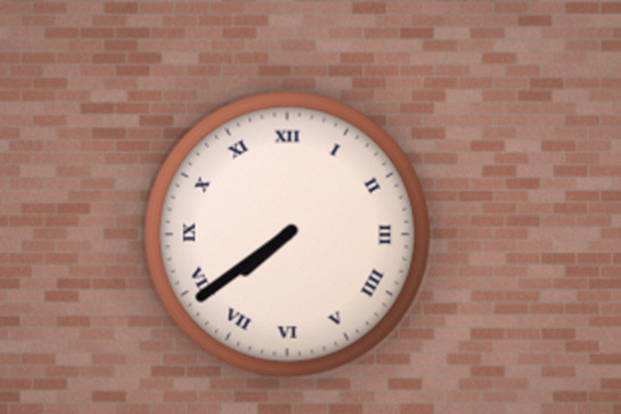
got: 7h39
